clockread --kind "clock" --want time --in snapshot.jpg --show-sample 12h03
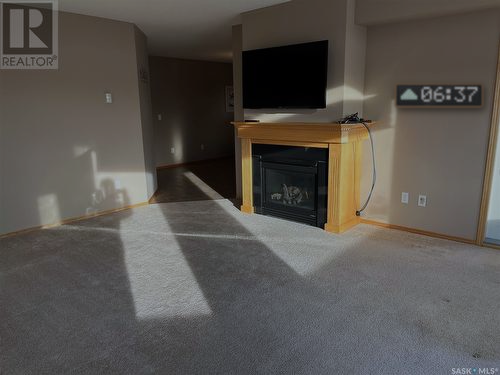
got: 6h37
